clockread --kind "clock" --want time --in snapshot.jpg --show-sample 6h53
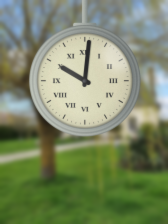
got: 10h01
